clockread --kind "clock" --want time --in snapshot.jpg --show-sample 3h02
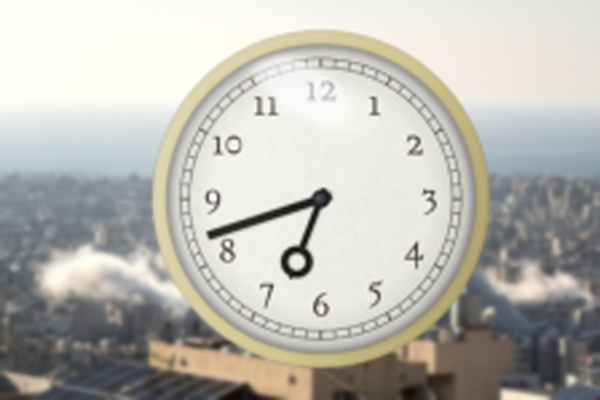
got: 6h42
